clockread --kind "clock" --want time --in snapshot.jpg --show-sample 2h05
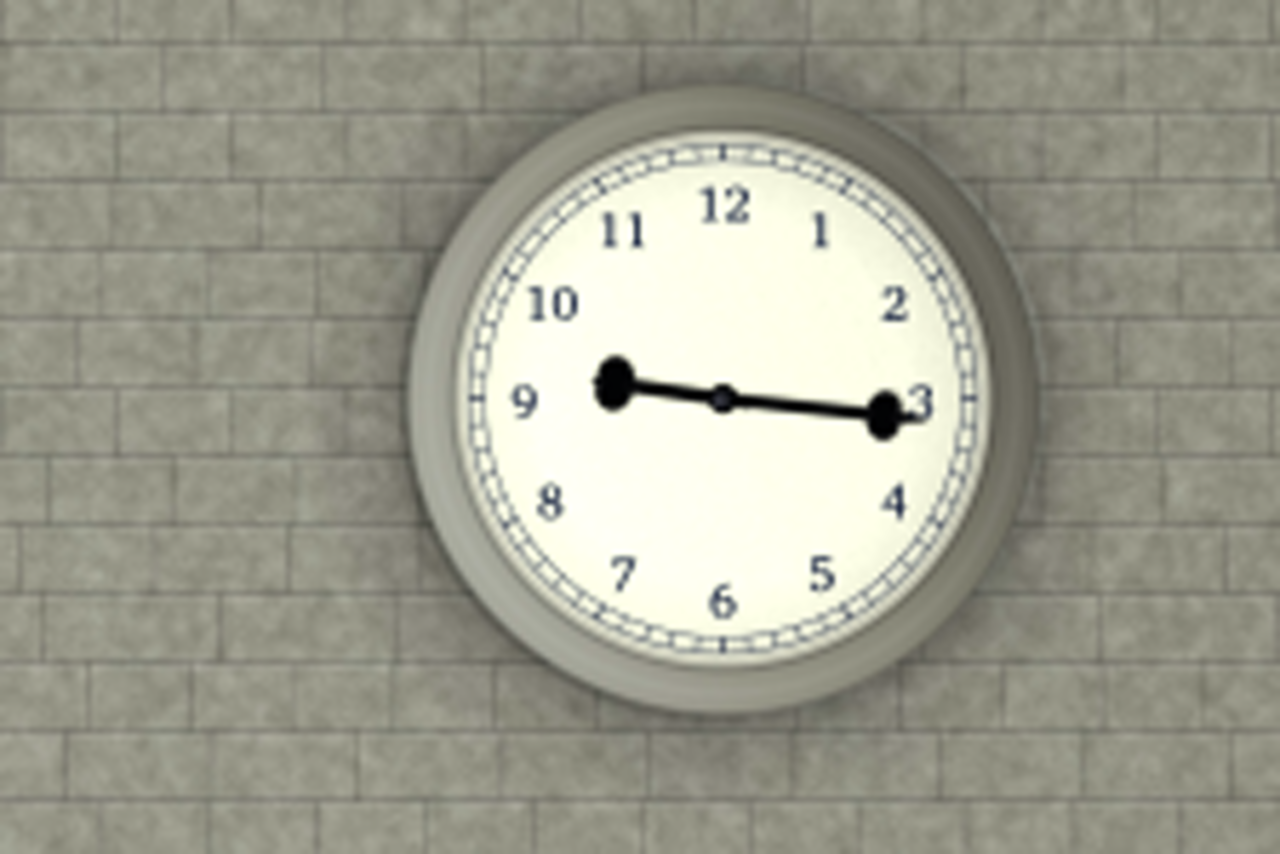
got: 9h16
